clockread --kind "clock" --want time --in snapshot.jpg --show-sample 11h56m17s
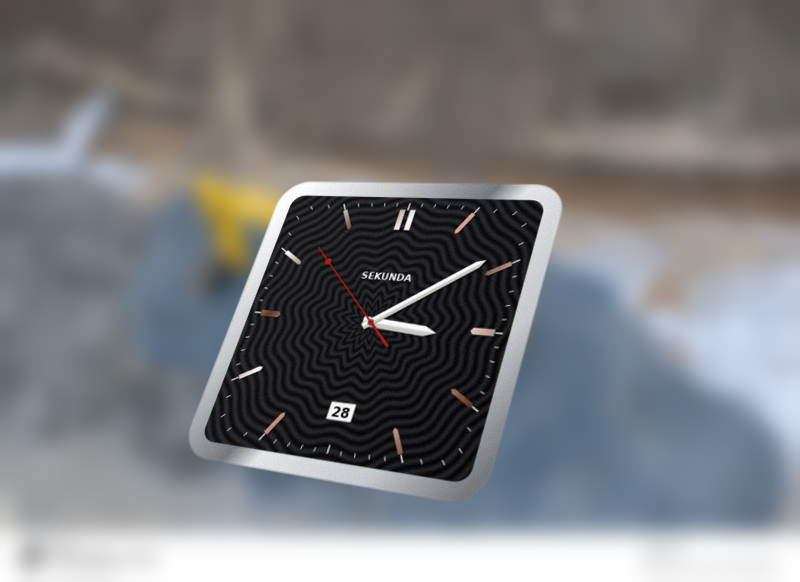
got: 3h08m52s
